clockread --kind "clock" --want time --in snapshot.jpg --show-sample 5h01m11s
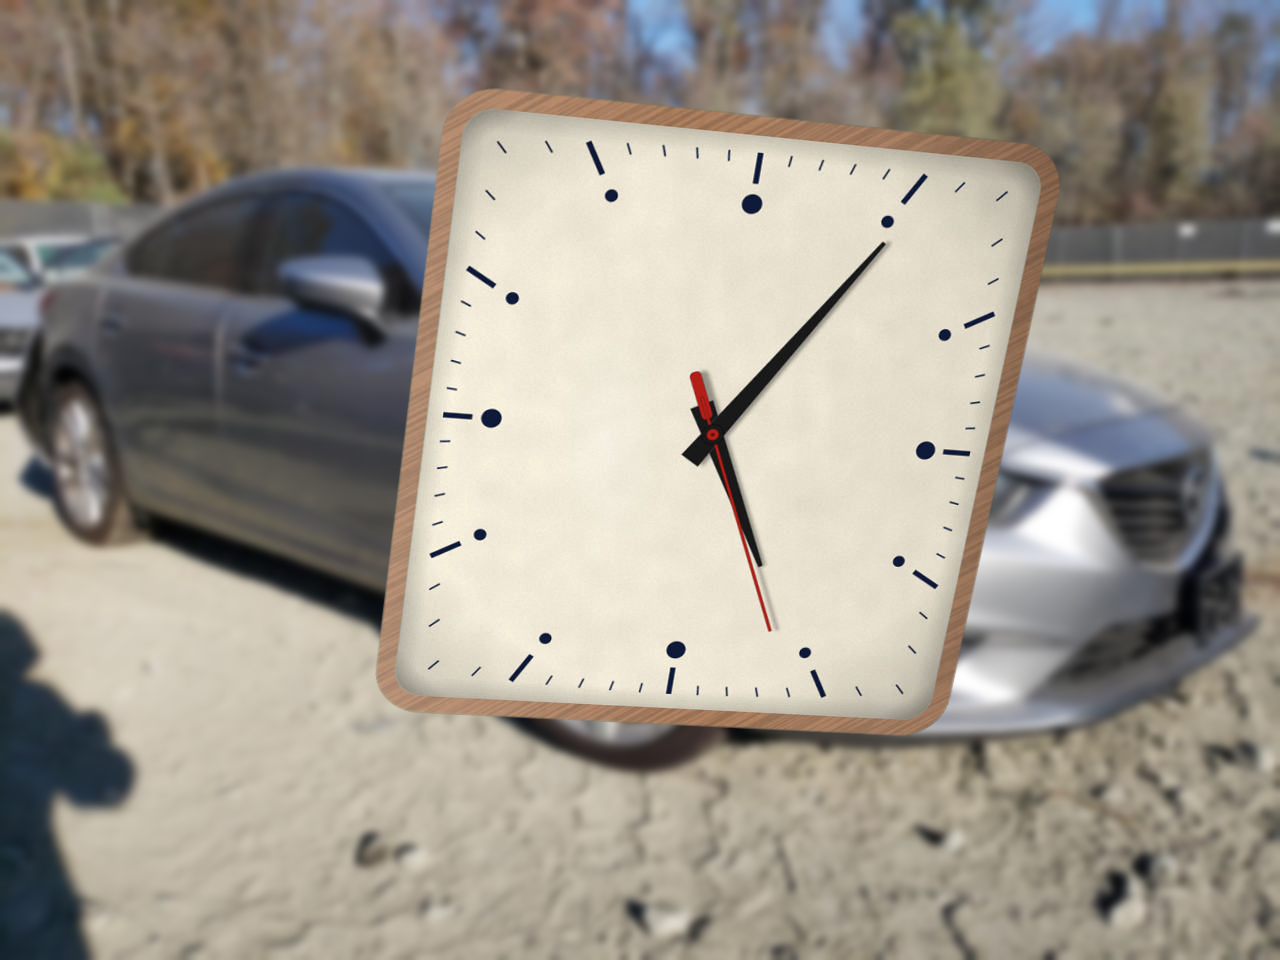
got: 5h05m26s
